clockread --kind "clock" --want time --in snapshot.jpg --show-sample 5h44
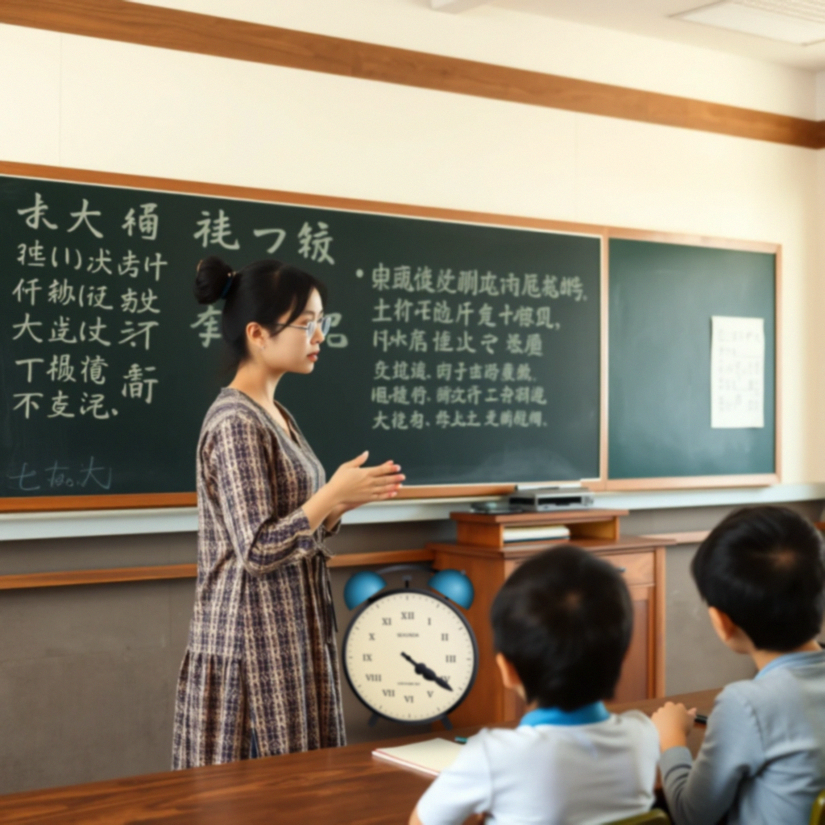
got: 4h21
